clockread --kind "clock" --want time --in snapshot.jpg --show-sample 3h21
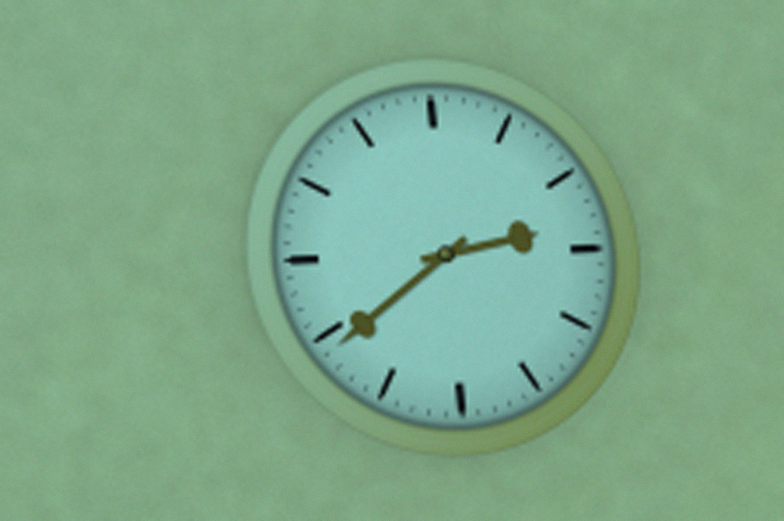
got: 2h39
